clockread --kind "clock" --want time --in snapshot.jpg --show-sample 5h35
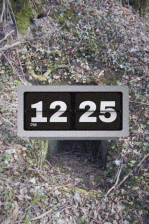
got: 12h25
